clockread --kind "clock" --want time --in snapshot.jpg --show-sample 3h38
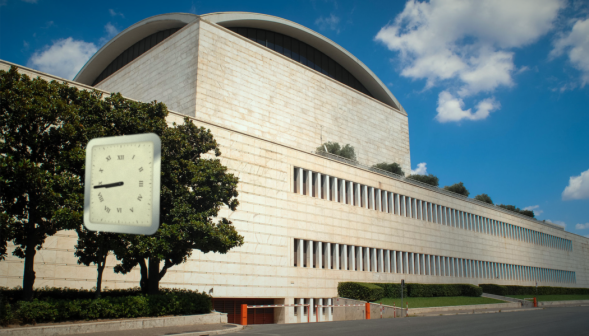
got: 8h44
